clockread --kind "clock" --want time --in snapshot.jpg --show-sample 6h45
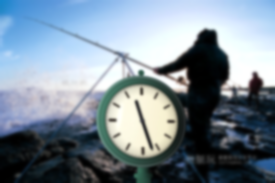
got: 11h27
